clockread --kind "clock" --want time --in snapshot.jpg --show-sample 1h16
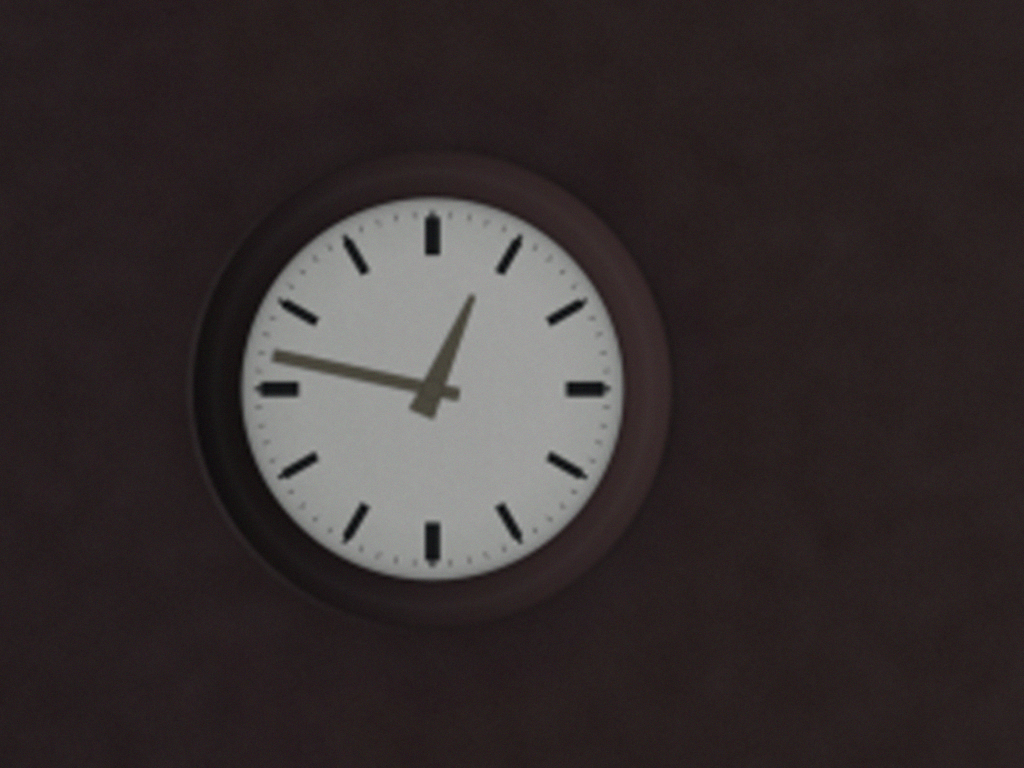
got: 12h47
